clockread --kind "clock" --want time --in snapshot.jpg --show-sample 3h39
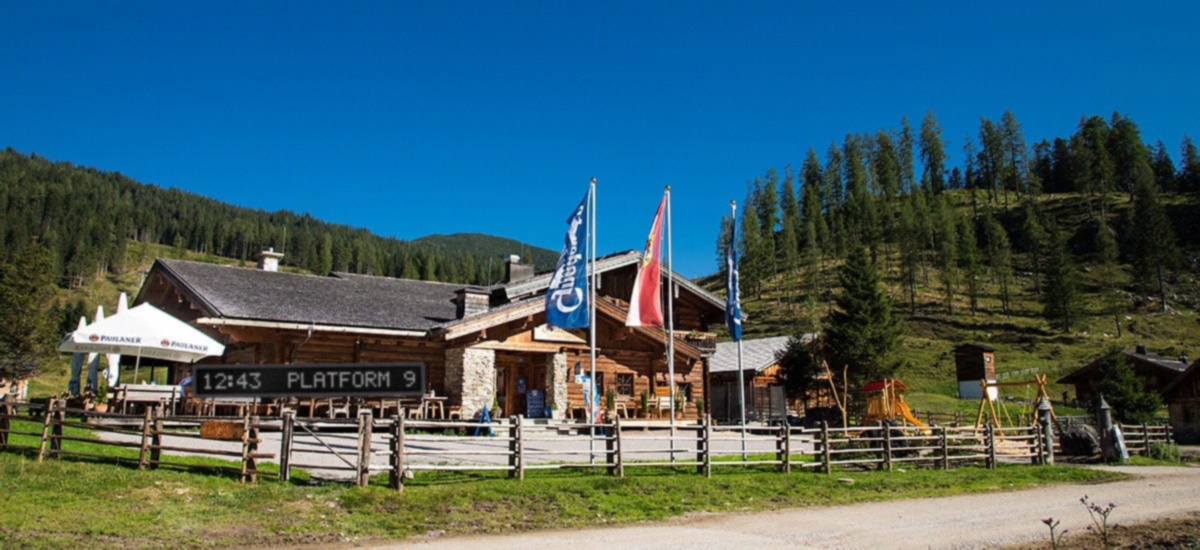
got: 12h43
